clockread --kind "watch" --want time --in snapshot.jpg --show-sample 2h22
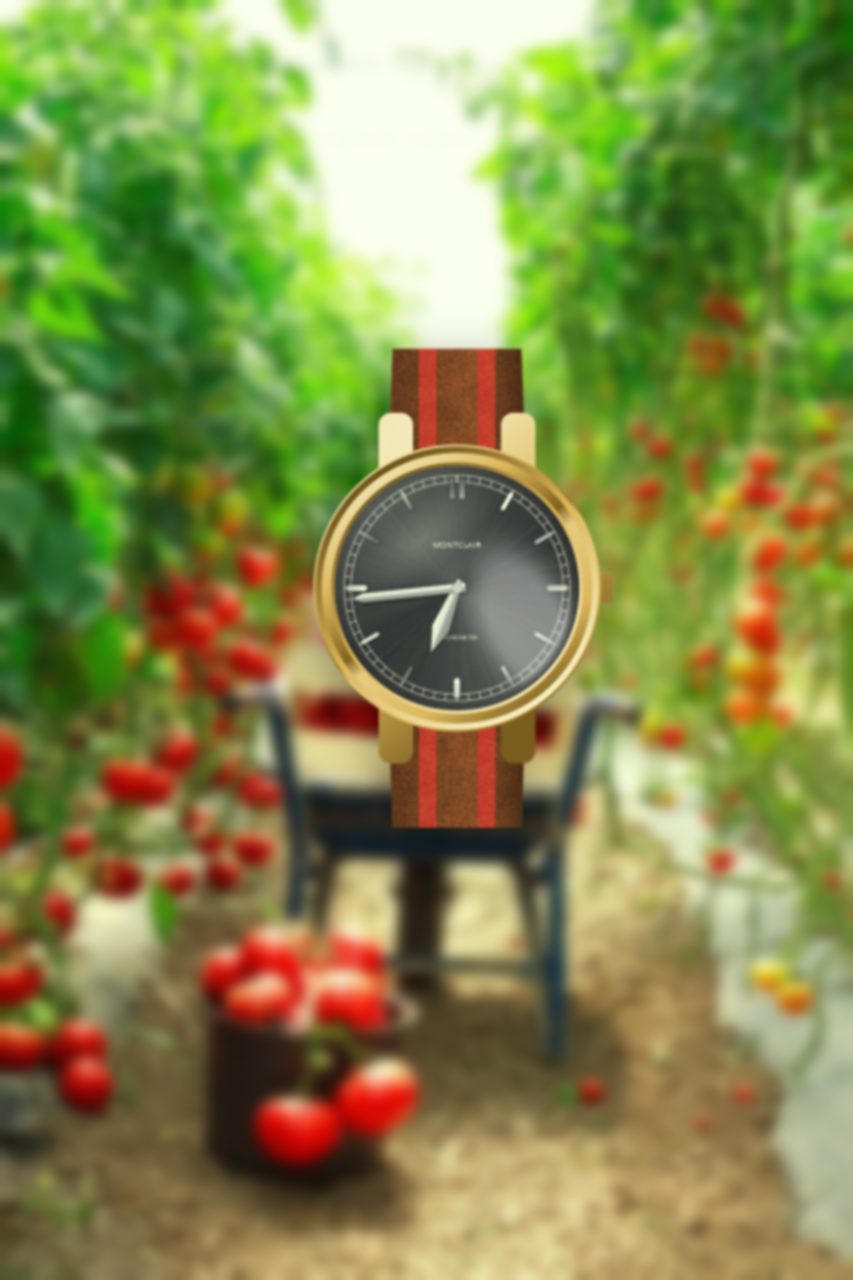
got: 6h44
